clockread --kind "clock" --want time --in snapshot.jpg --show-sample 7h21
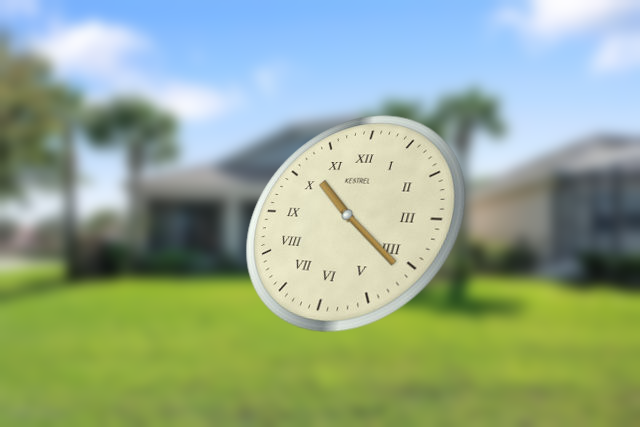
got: 10h21
